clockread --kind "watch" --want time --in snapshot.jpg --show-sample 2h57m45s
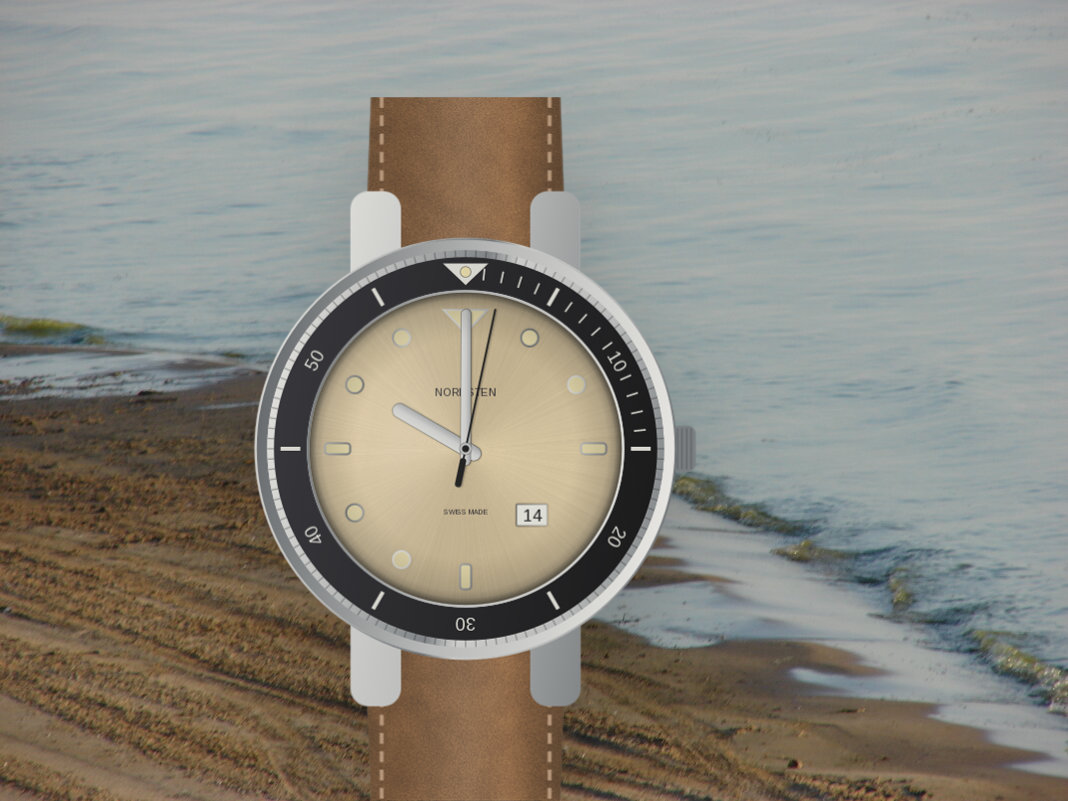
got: 10h00m02s
